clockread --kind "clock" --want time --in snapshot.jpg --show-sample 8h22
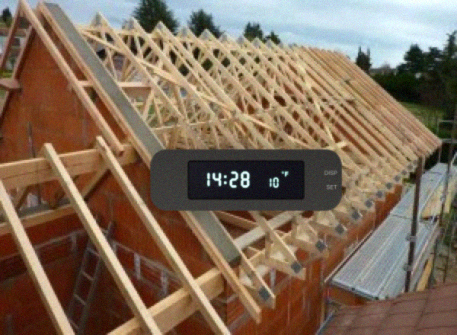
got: 14h28
